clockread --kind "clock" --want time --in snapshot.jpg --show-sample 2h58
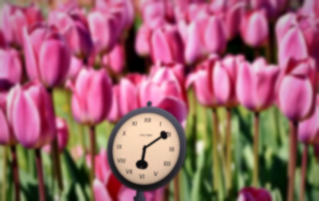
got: 6h09
